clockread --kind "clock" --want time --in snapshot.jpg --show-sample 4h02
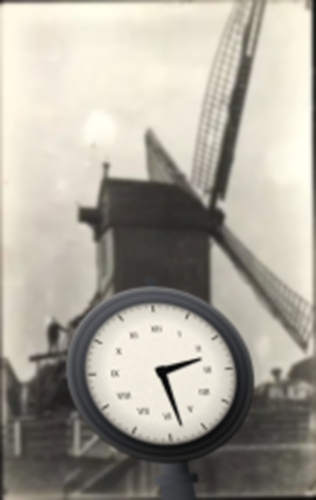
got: 2h28
